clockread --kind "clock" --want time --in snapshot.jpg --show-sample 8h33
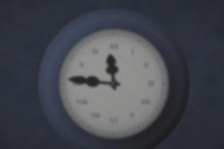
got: 11h46
